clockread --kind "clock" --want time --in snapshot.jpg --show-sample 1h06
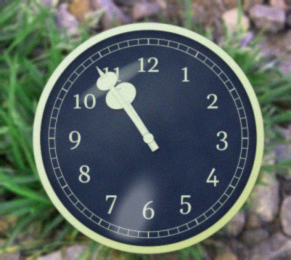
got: 10h54
